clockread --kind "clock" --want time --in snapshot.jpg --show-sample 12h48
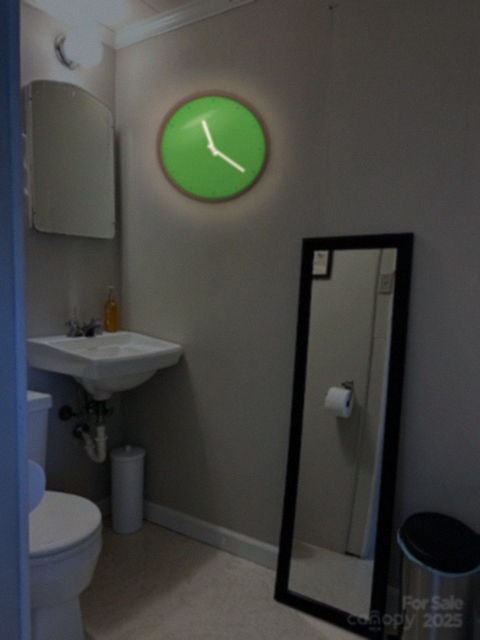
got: 11h21
